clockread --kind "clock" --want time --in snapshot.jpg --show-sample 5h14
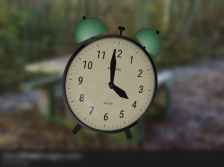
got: 3h59
